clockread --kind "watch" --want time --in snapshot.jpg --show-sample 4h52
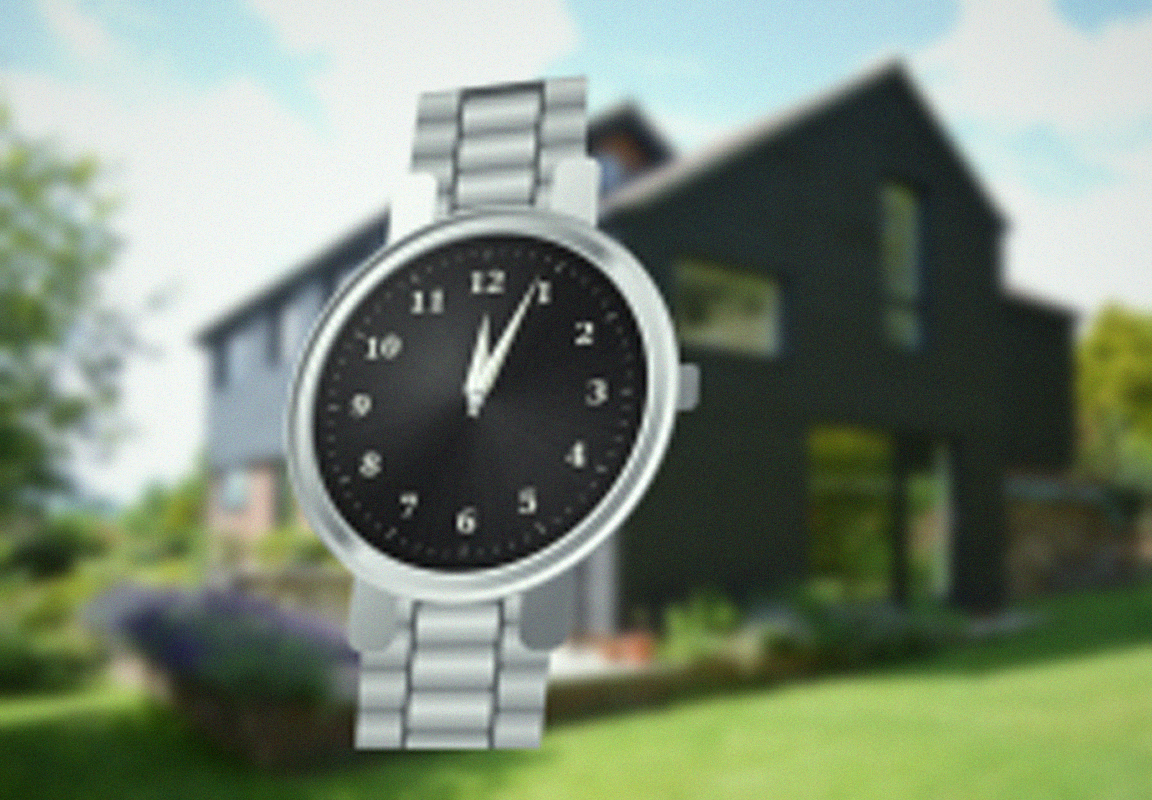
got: 12h04
